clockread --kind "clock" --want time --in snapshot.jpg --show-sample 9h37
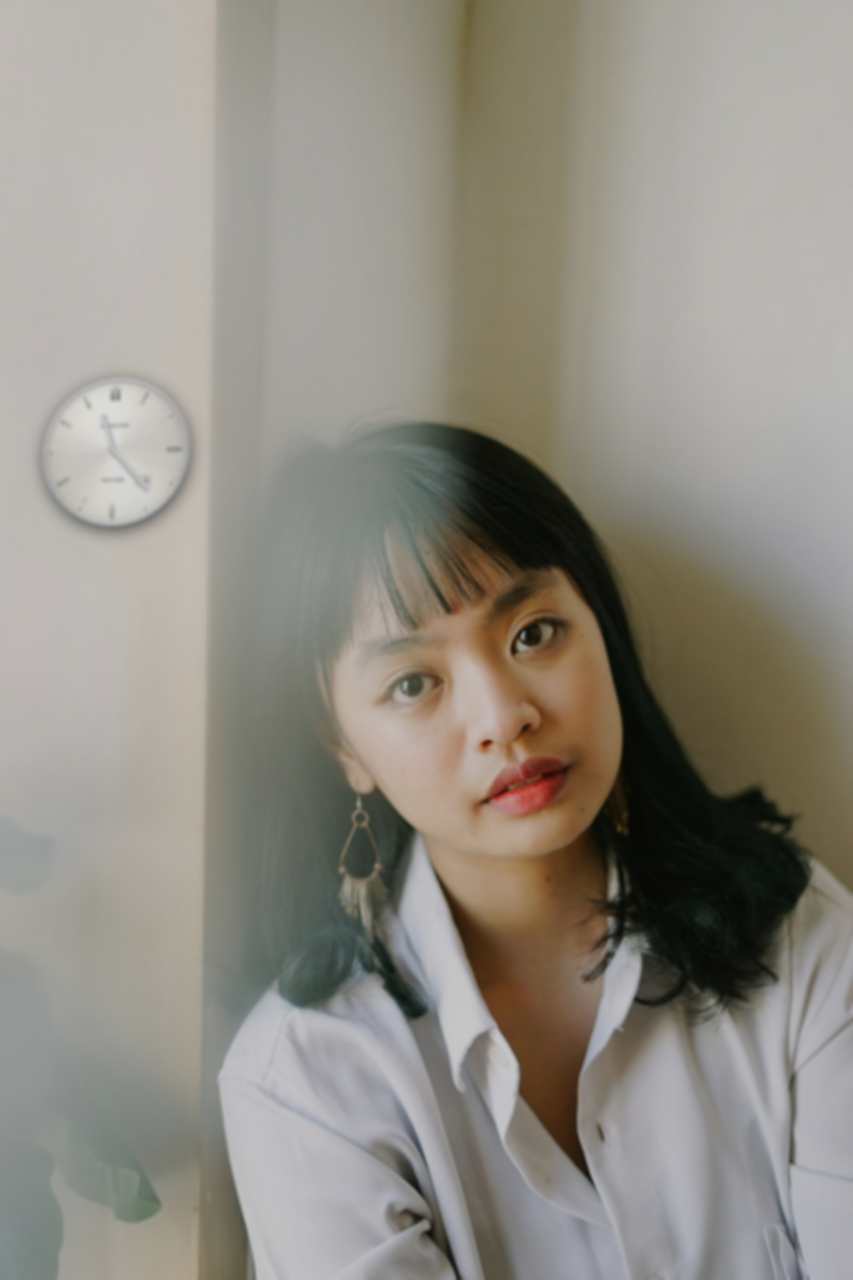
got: 11h23
